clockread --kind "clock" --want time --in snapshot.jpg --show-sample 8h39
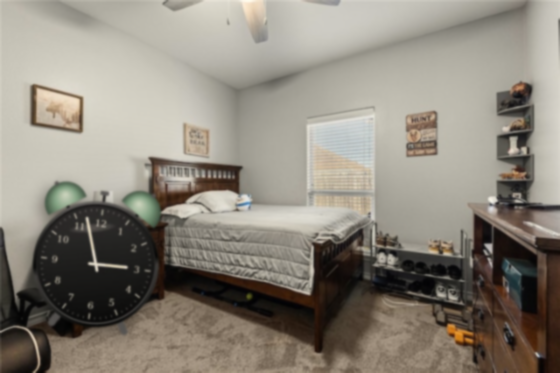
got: 2h57
